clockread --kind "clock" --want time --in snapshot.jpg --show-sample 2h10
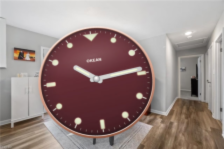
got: 10h14
